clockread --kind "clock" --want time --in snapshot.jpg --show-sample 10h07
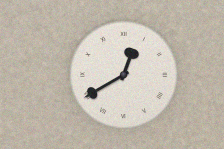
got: 12h40
